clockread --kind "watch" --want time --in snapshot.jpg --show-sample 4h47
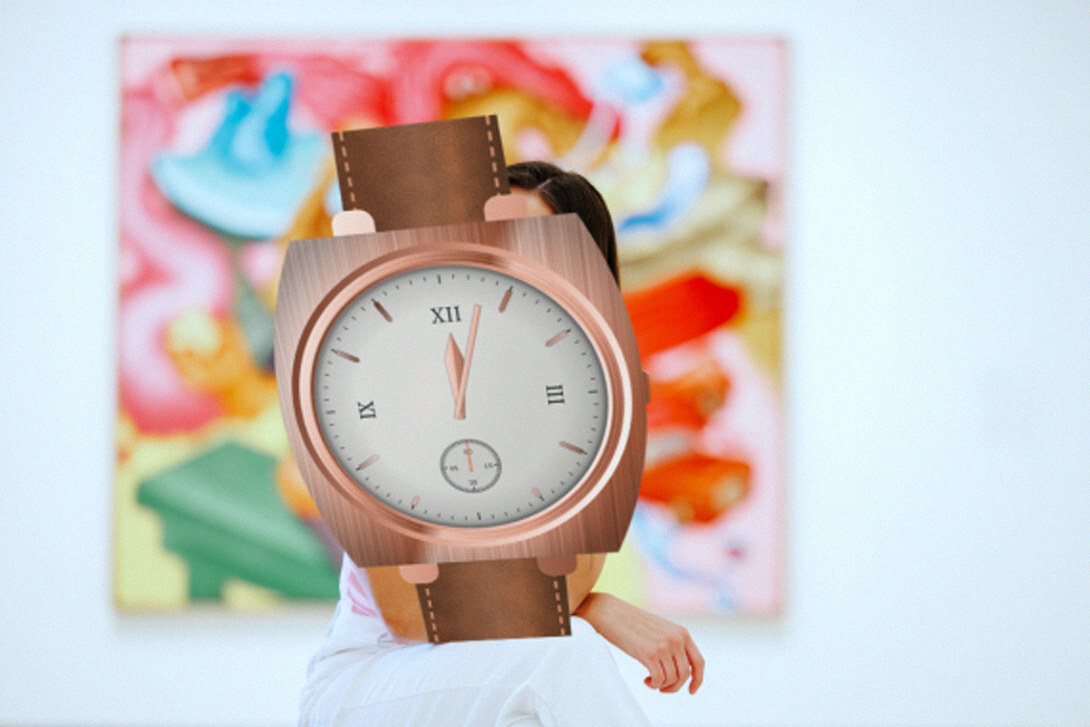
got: 12h03
